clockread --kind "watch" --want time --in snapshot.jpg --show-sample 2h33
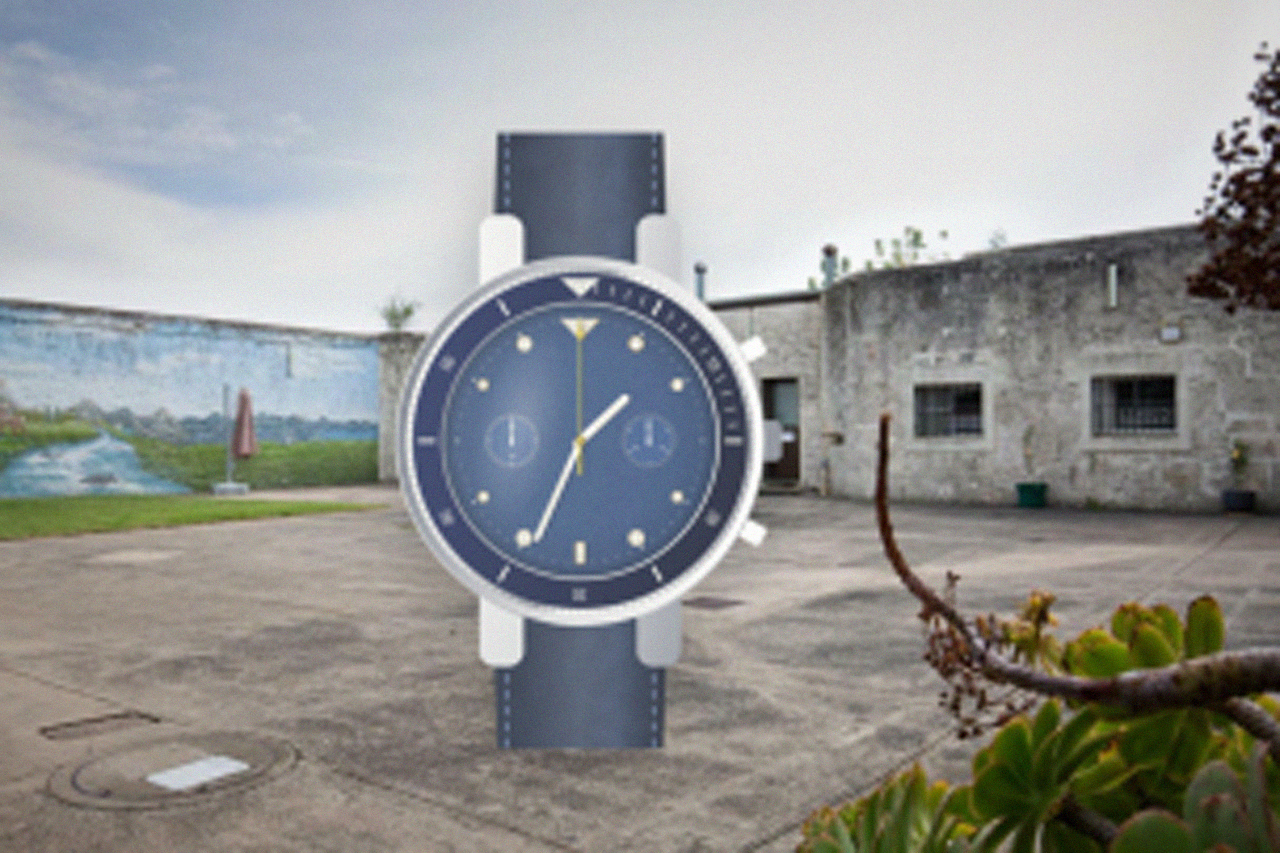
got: 1h34
